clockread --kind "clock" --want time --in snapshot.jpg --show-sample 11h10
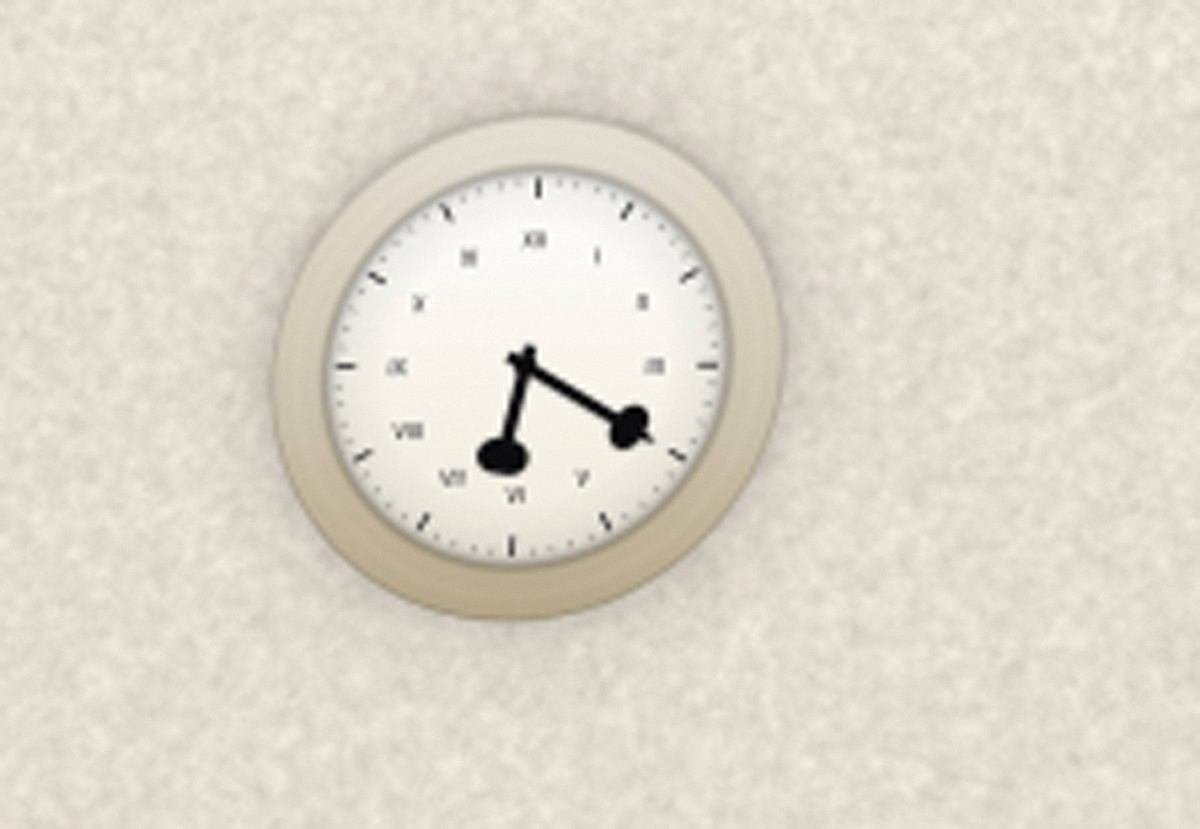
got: 6h20
